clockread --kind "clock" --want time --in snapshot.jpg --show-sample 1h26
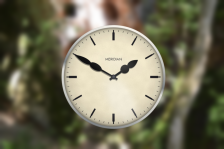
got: 1h50
